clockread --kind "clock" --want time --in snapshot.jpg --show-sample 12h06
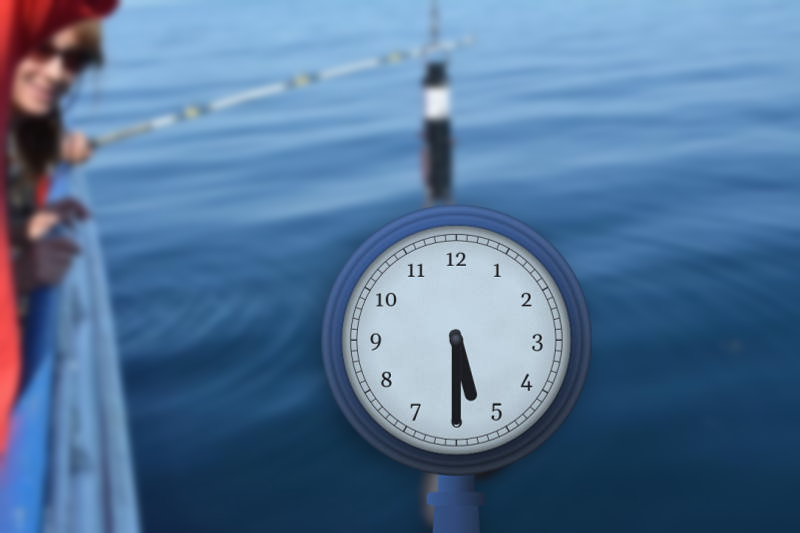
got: 5h30
